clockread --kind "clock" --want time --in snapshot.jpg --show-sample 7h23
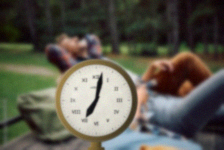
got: 7h02
